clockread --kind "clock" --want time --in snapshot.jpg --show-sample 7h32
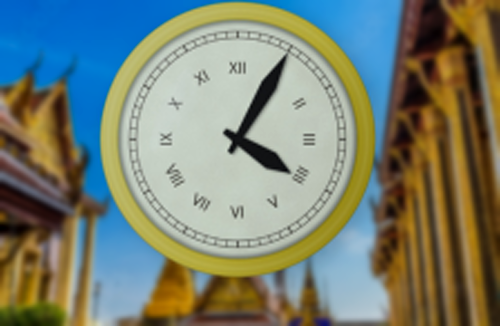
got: 4h05
